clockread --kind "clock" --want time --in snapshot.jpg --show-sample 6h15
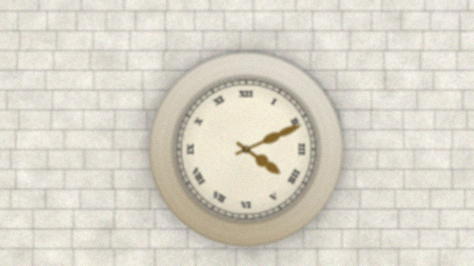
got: 4h11
